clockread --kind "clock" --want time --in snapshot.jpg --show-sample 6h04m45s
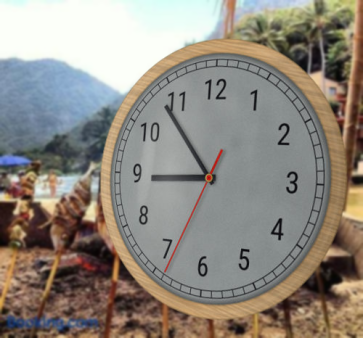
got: 8h53m34s
